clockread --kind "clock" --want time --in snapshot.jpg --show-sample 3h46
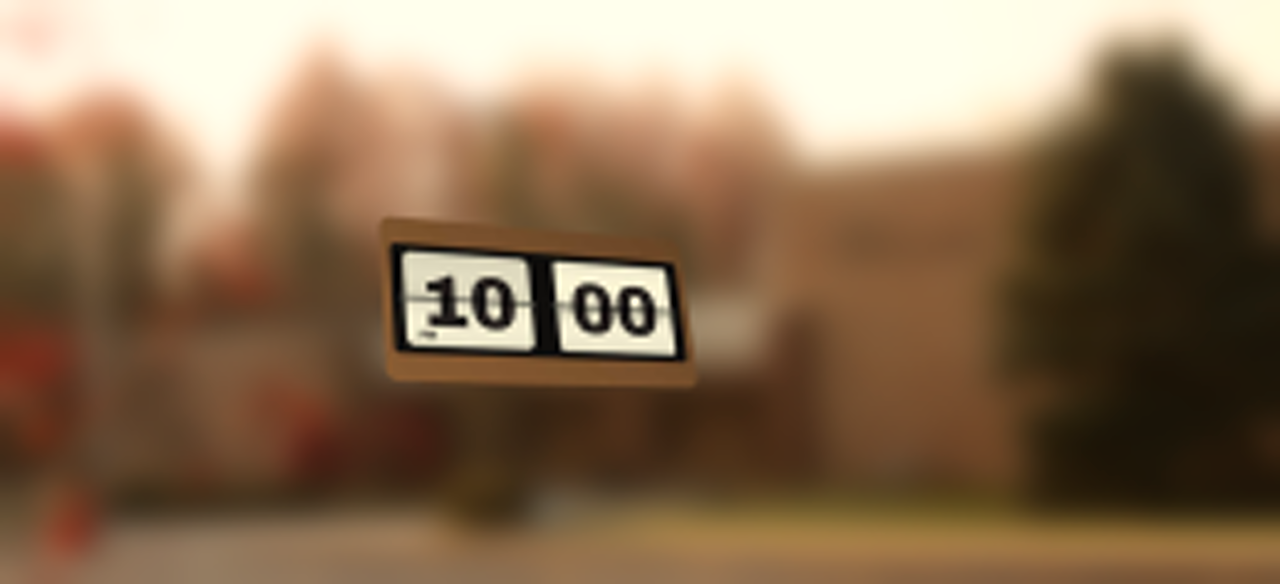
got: 10h00
